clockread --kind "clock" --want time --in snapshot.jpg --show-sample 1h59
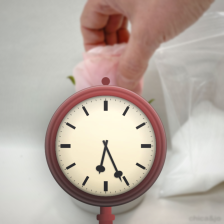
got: 6h26
